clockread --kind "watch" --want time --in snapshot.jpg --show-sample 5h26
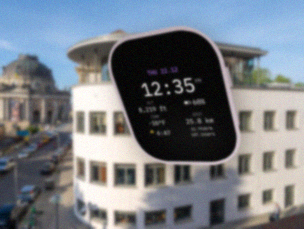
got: 12h35
